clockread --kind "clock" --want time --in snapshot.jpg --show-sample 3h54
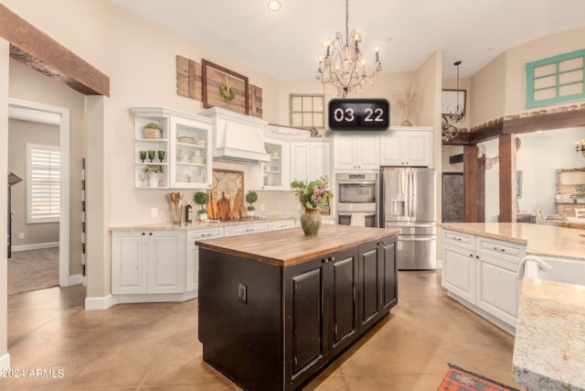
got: 3h22
